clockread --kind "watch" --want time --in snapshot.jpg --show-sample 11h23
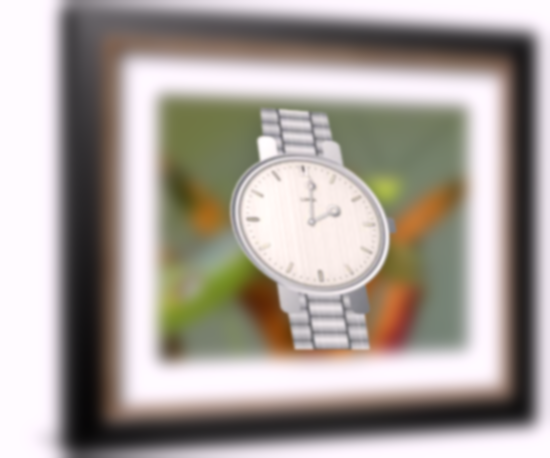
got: 2h01
